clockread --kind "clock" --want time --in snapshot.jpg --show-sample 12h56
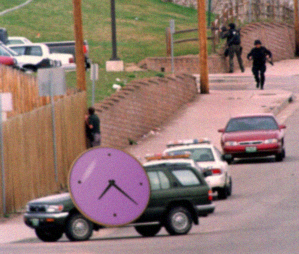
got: 7h22
